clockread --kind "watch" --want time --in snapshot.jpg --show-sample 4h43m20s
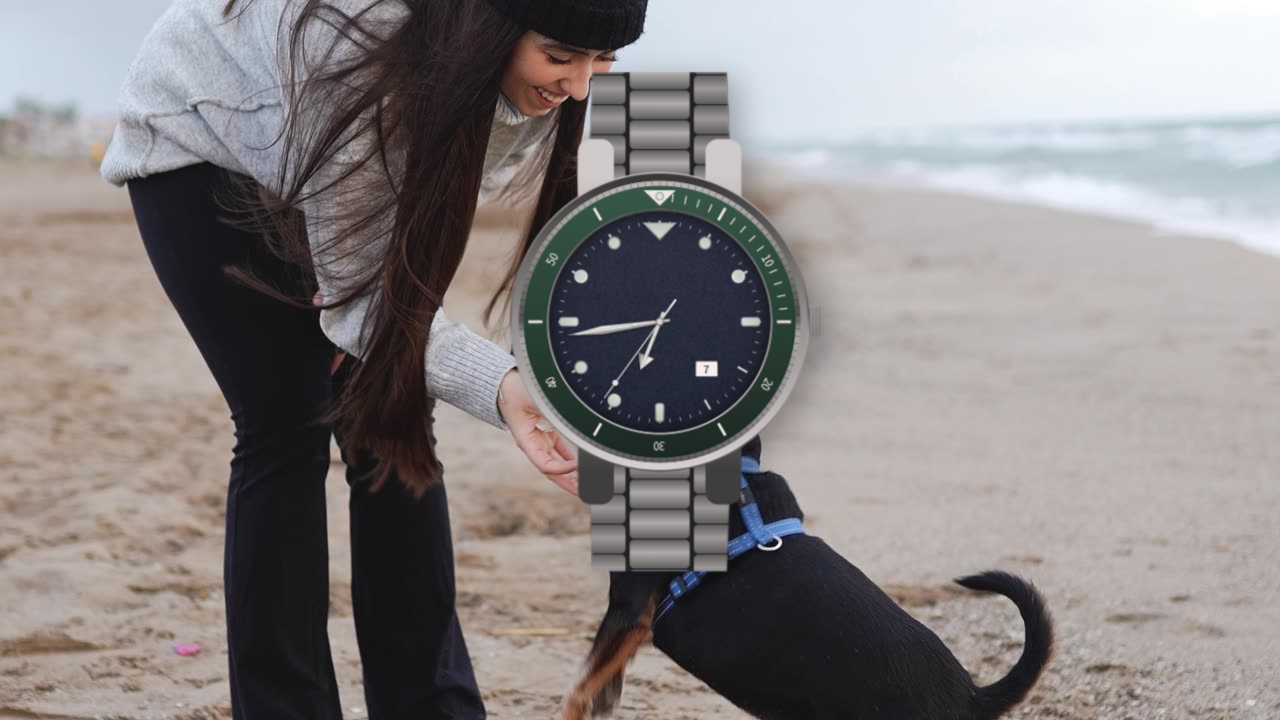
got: 6h43m36s
